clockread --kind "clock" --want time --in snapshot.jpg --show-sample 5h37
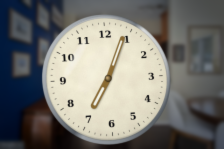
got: 7h04
